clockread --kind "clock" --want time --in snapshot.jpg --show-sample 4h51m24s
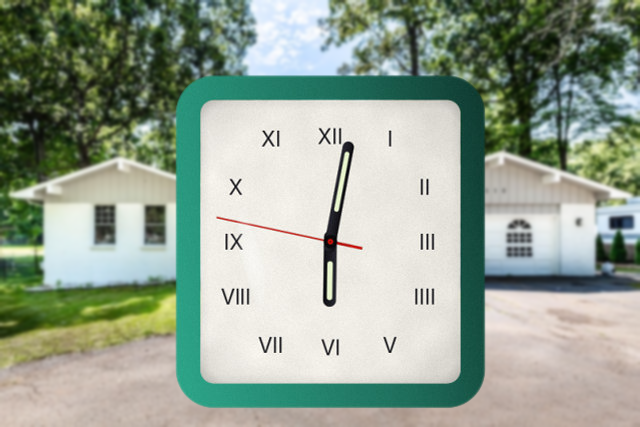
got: 6h01m47s
